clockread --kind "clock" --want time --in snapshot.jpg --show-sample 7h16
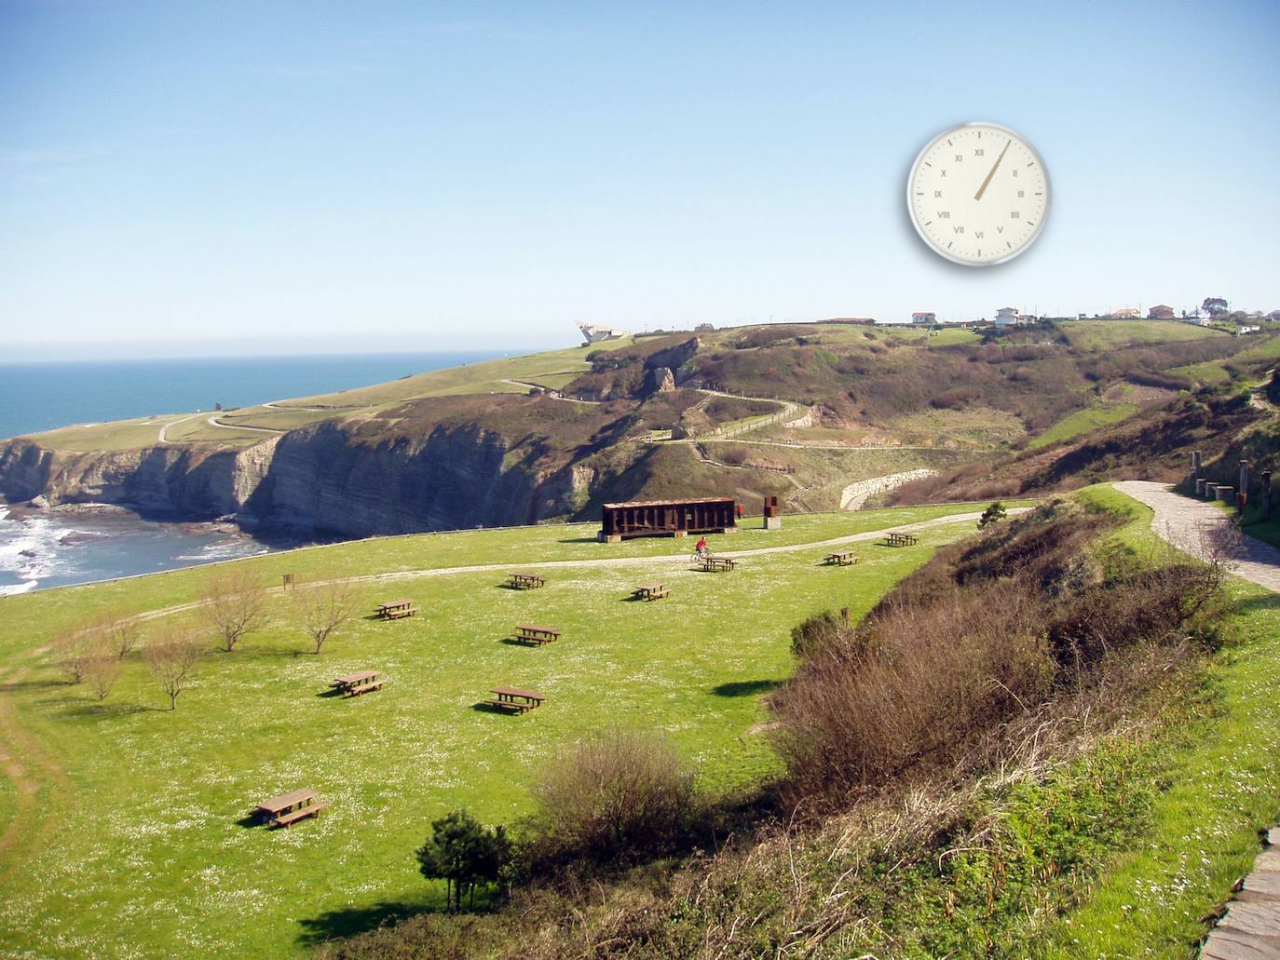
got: 1h05
